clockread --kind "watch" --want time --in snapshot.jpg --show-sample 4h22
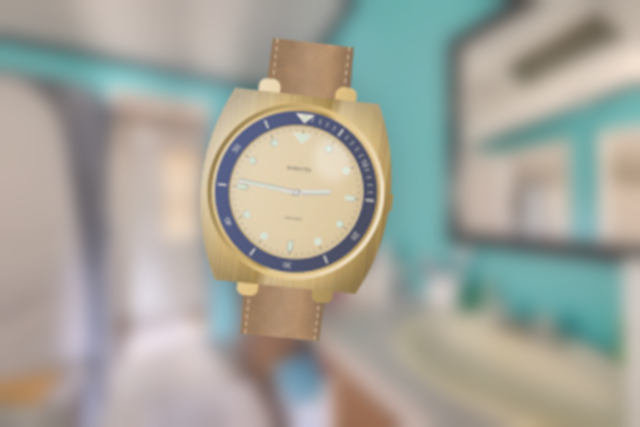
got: 2h46
